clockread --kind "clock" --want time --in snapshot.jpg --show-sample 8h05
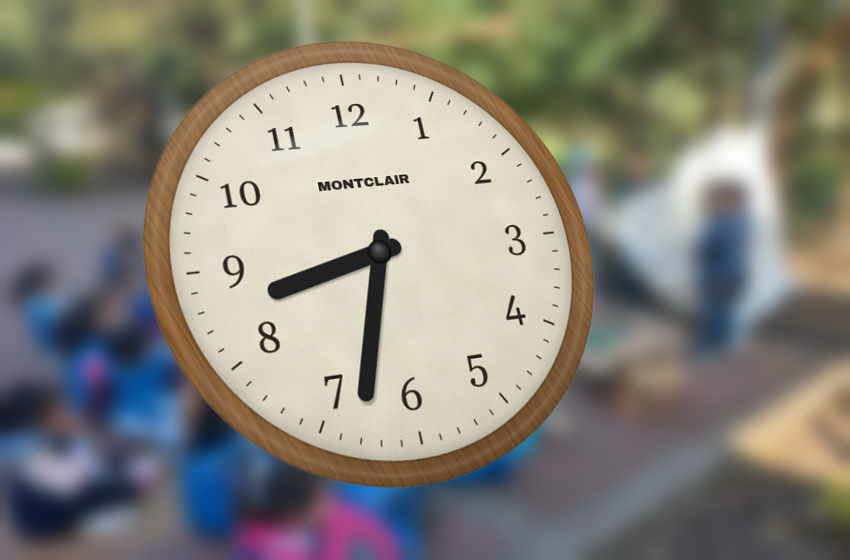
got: 8h33
